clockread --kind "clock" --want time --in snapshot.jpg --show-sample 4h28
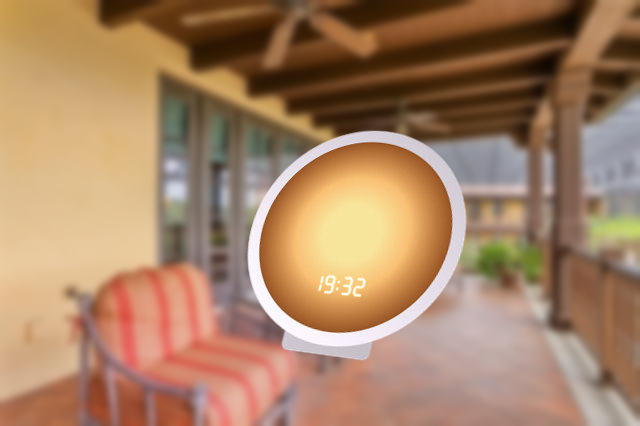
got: 19h32
